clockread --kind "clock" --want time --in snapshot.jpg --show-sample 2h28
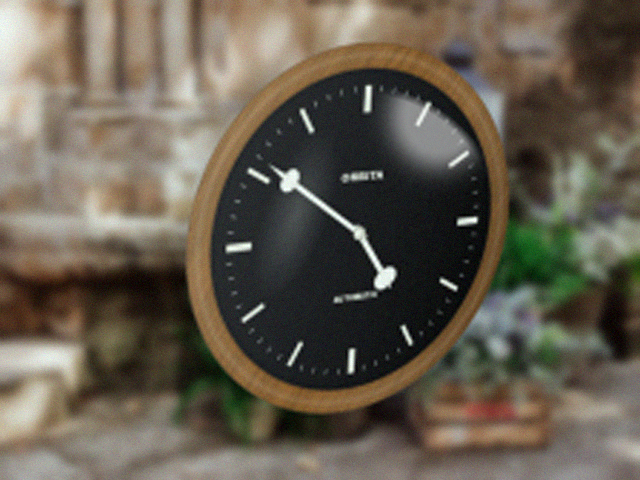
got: 4h51
